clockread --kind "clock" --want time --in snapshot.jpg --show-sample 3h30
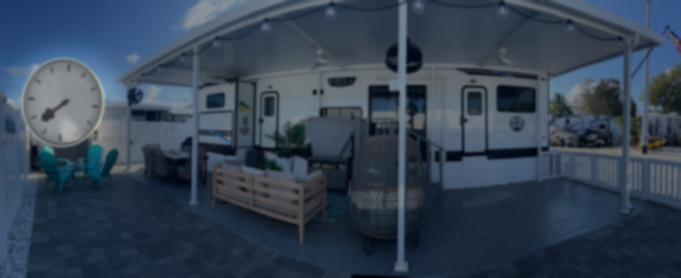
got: 7h38
